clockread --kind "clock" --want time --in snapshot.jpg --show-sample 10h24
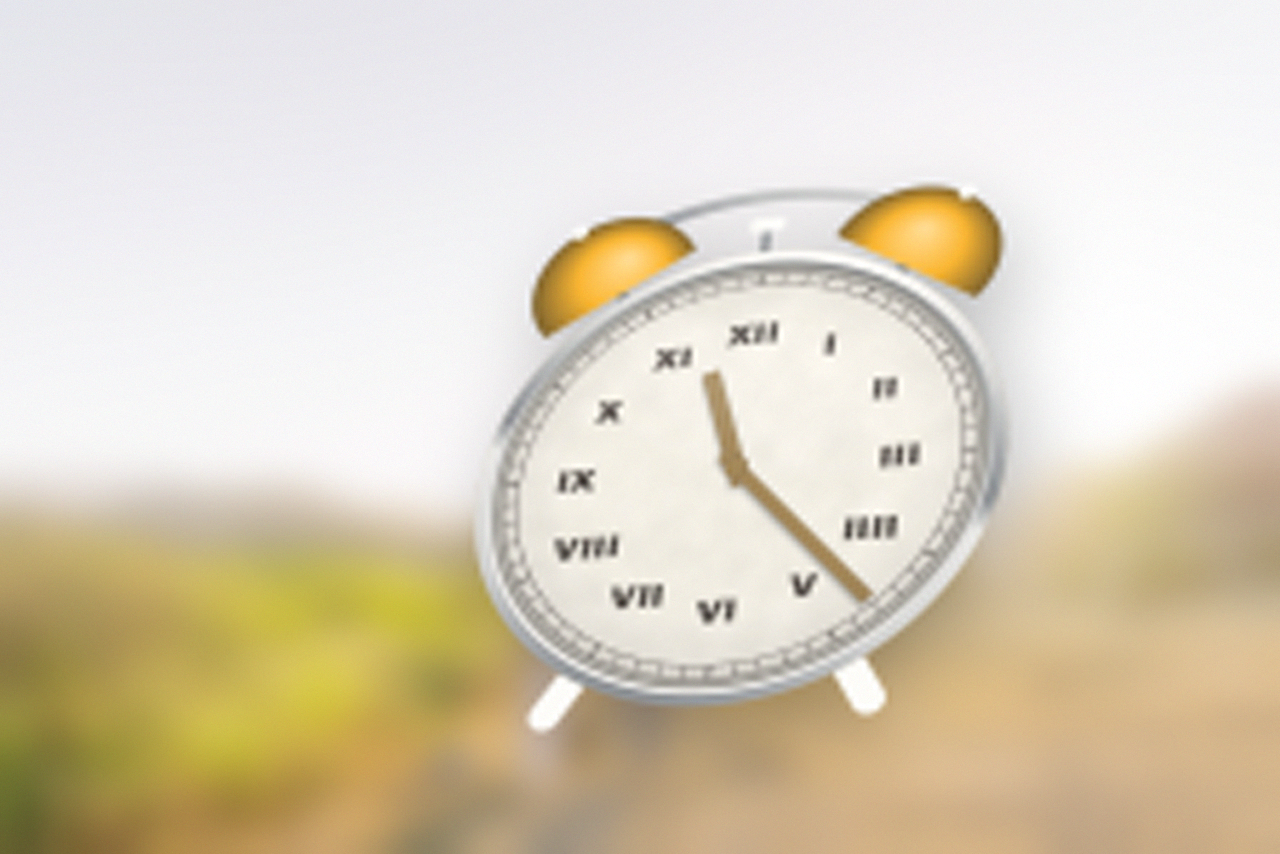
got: 11h23
